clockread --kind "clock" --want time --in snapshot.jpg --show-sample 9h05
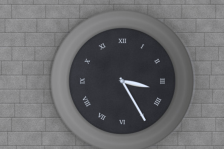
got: 3h25
